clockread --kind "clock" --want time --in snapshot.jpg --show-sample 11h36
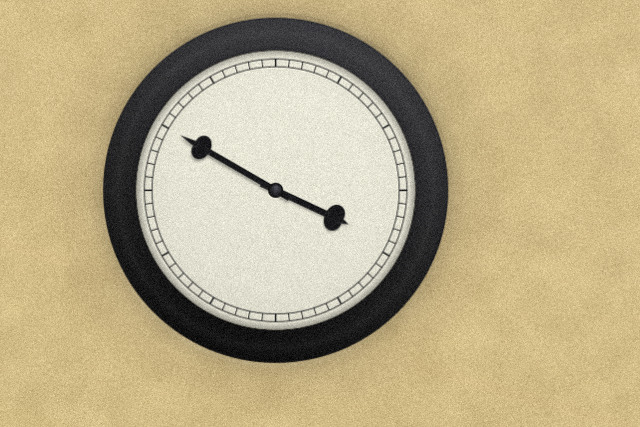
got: 3h50
